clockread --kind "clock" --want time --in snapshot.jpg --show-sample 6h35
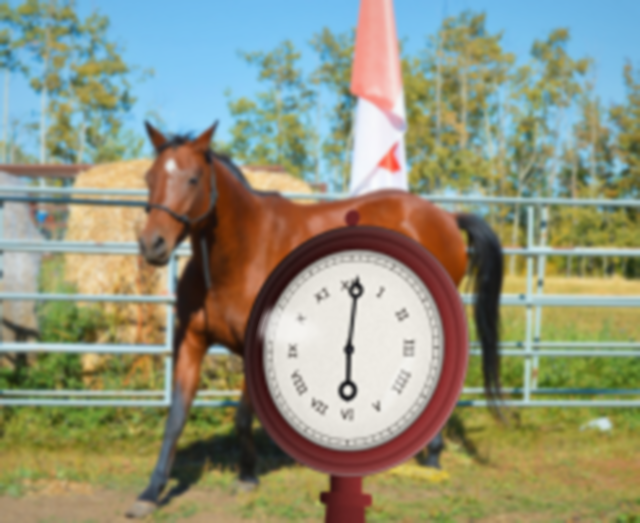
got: 6h01
